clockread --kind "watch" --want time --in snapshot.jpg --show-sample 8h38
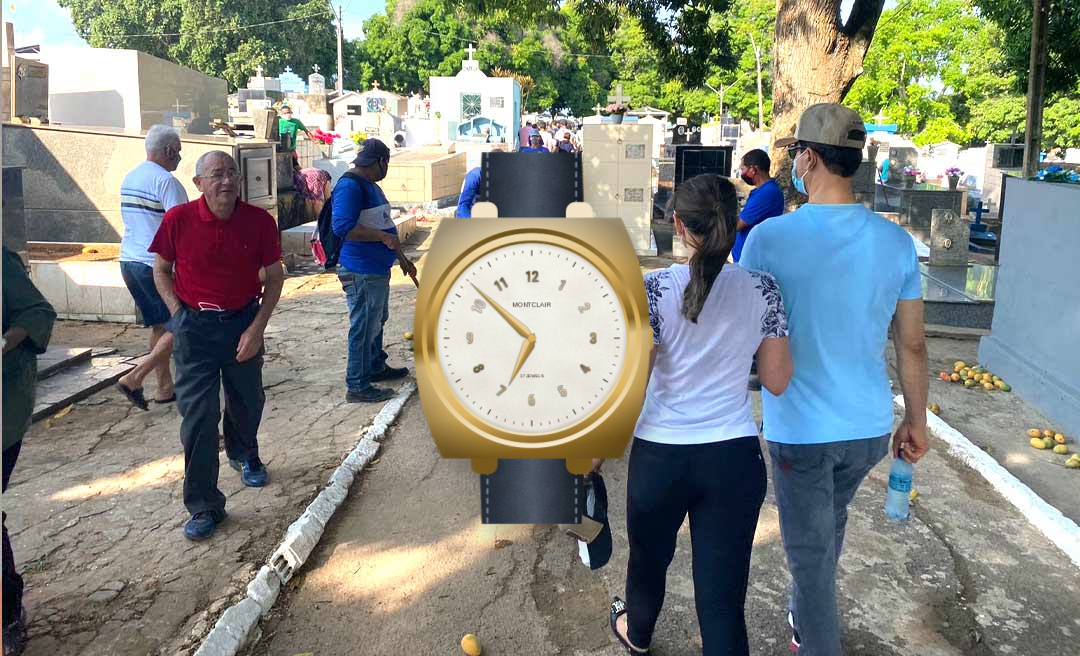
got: 6h52
